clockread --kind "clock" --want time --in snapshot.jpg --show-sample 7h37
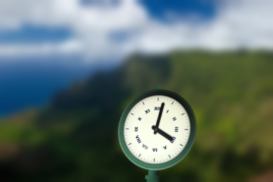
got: 4h02
